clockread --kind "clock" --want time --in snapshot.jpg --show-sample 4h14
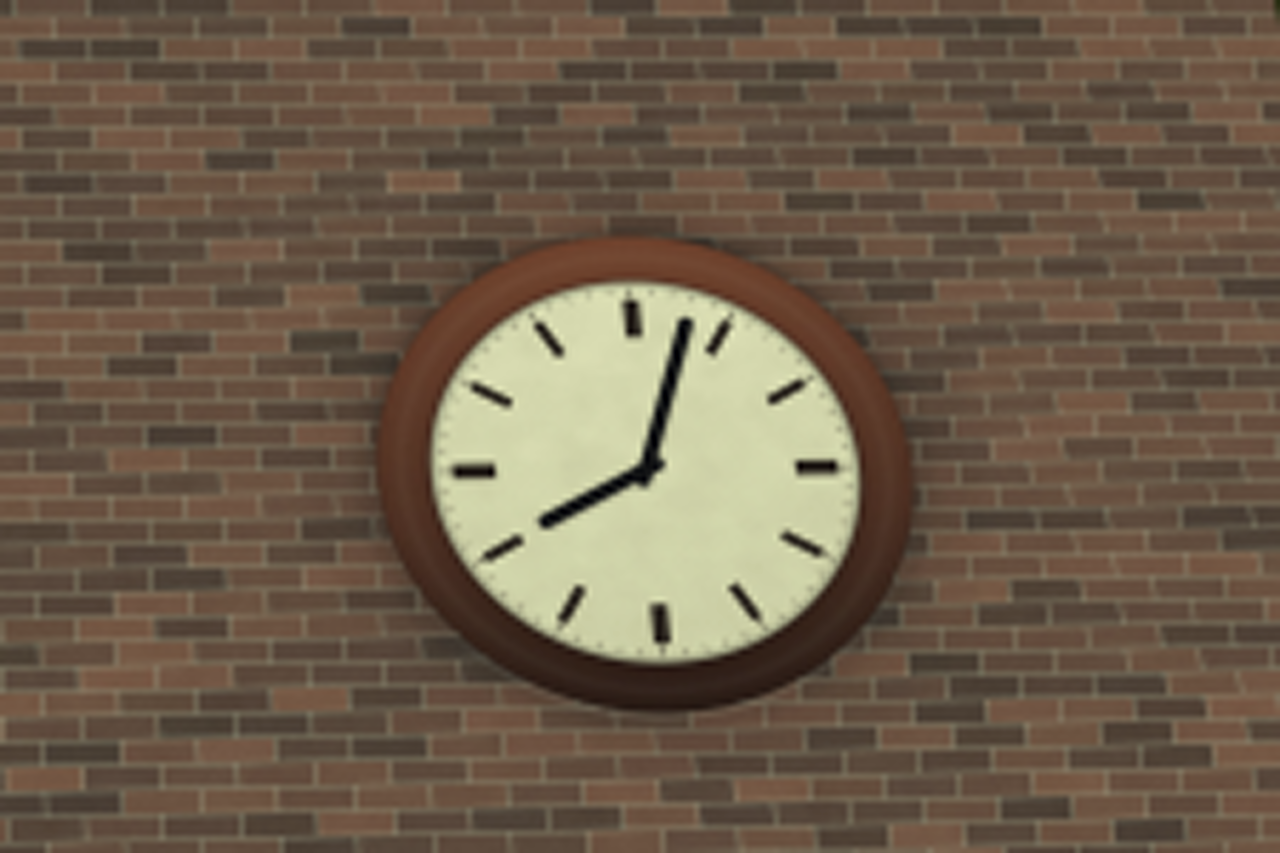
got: 8h03
